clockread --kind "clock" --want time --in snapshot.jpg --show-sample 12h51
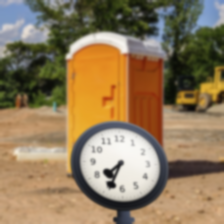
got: 7h34
